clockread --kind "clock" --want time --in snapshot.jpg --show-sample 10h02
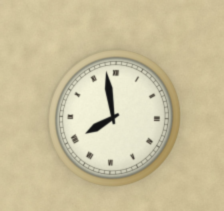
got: 7h58
